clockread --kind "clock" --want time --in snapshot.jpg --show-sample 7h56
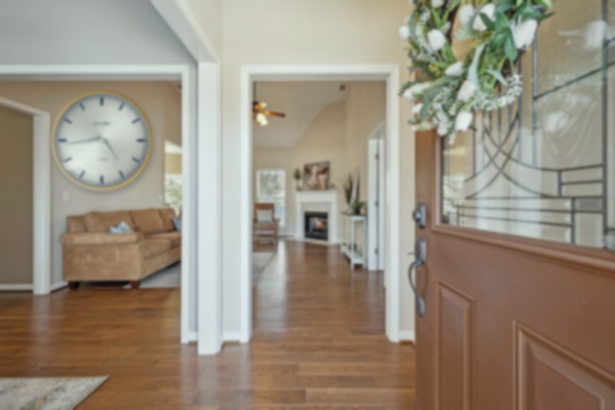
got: 4h44
